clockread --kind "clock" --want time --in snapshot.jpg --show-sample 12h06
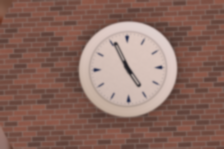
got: 4h56
